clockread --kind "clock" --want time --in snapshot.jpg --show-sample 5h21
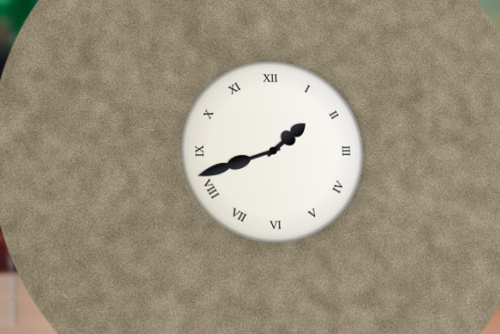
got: 1h42
